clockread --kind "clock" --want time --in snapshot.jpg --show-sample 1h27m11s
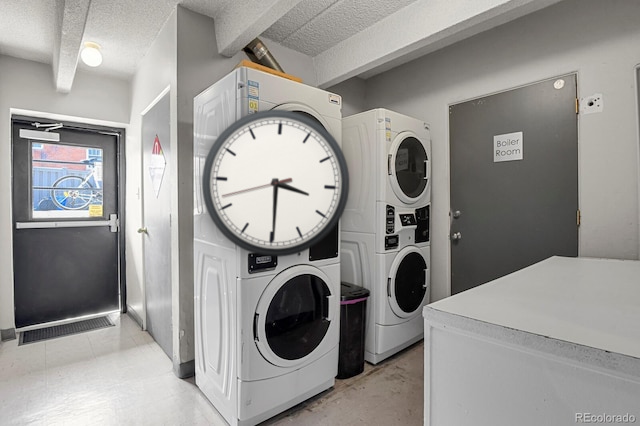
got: 3h29m42s
